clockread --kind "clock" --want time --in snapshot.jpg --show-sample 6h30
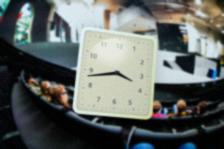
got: 3h43
